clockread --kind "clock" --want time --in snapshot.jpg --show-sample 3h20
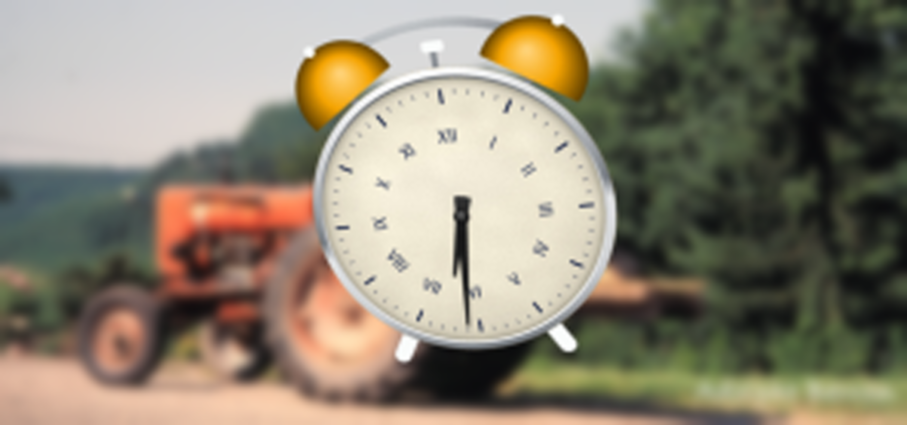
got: 6h31
